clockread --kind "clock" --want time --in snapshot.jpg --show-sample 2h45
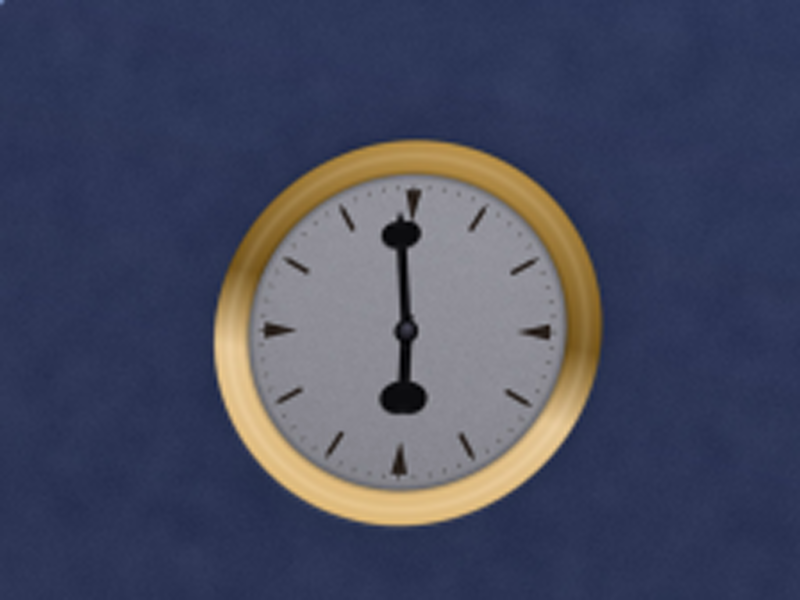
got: 5h59
